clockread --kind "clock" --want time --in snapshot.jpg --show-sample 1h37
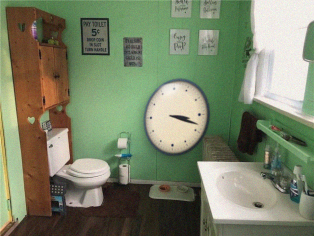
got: 3h18
